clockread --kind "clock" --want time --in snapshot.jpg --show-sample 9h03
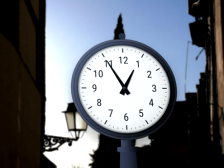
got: 12h55
